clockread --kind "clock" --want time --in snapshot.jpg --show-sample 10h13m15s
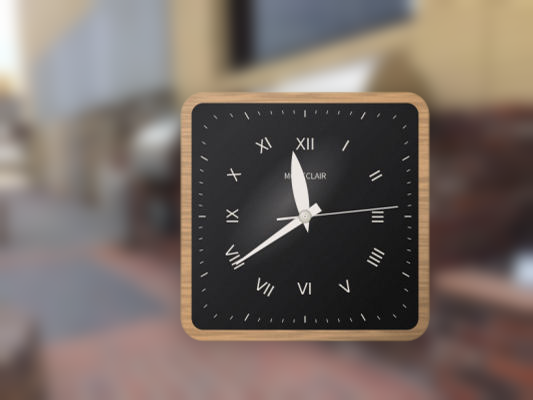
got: 11h39m14s
